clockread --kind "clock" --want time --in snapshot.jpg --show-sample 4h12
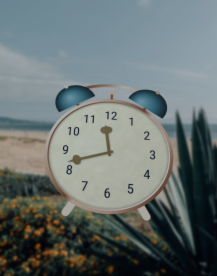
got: 11h42
